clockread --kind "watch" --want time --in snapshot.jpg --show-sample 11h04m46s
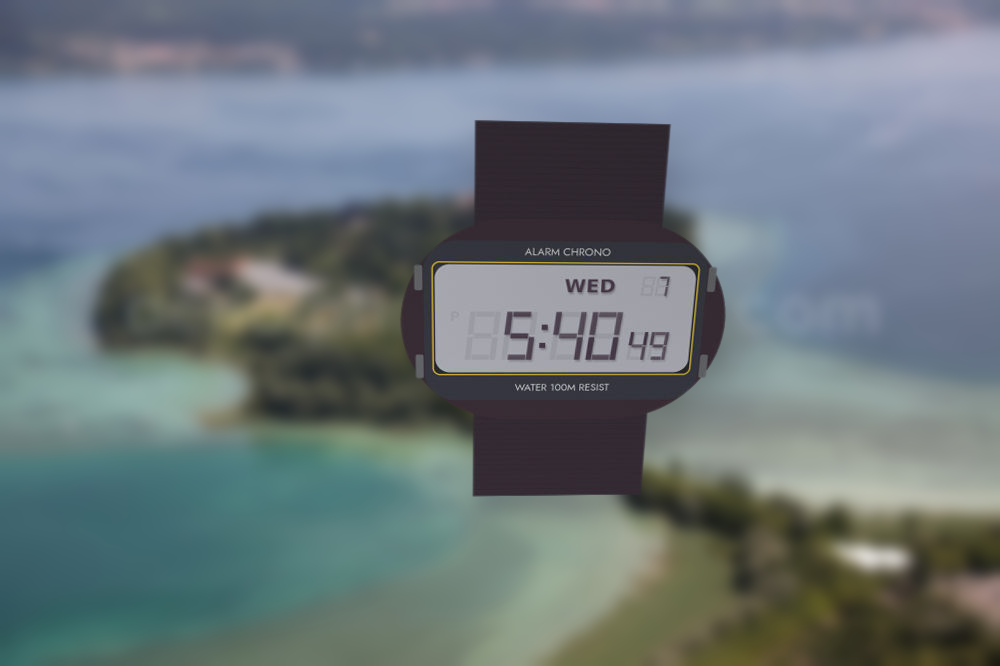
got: 5h40m49s
